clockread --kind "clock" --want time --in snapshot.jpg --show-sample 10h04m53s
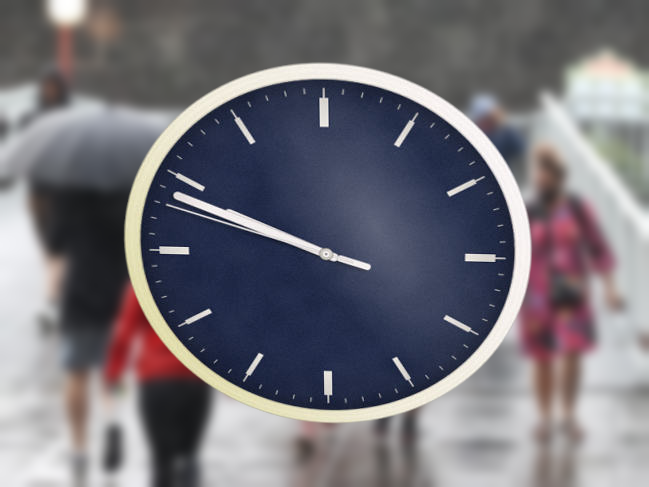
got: 9h48m48s
